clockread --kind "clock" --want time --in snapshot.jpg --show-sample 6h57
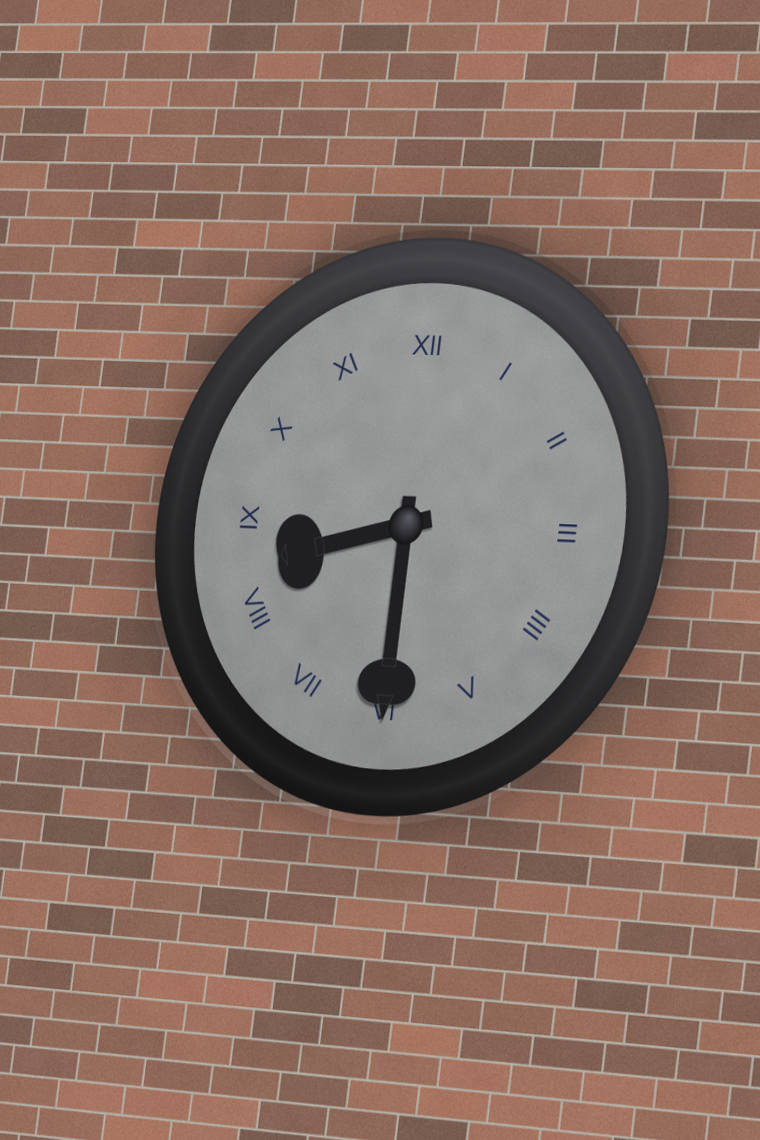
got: 8h30
